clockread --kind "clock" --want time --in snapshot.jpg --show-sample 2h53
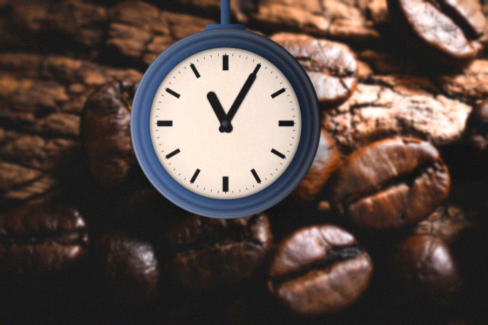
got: 11h05
